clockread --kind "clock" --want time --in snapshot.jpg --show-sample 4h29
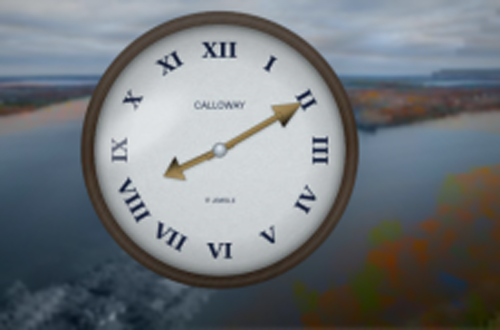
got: 8h10
